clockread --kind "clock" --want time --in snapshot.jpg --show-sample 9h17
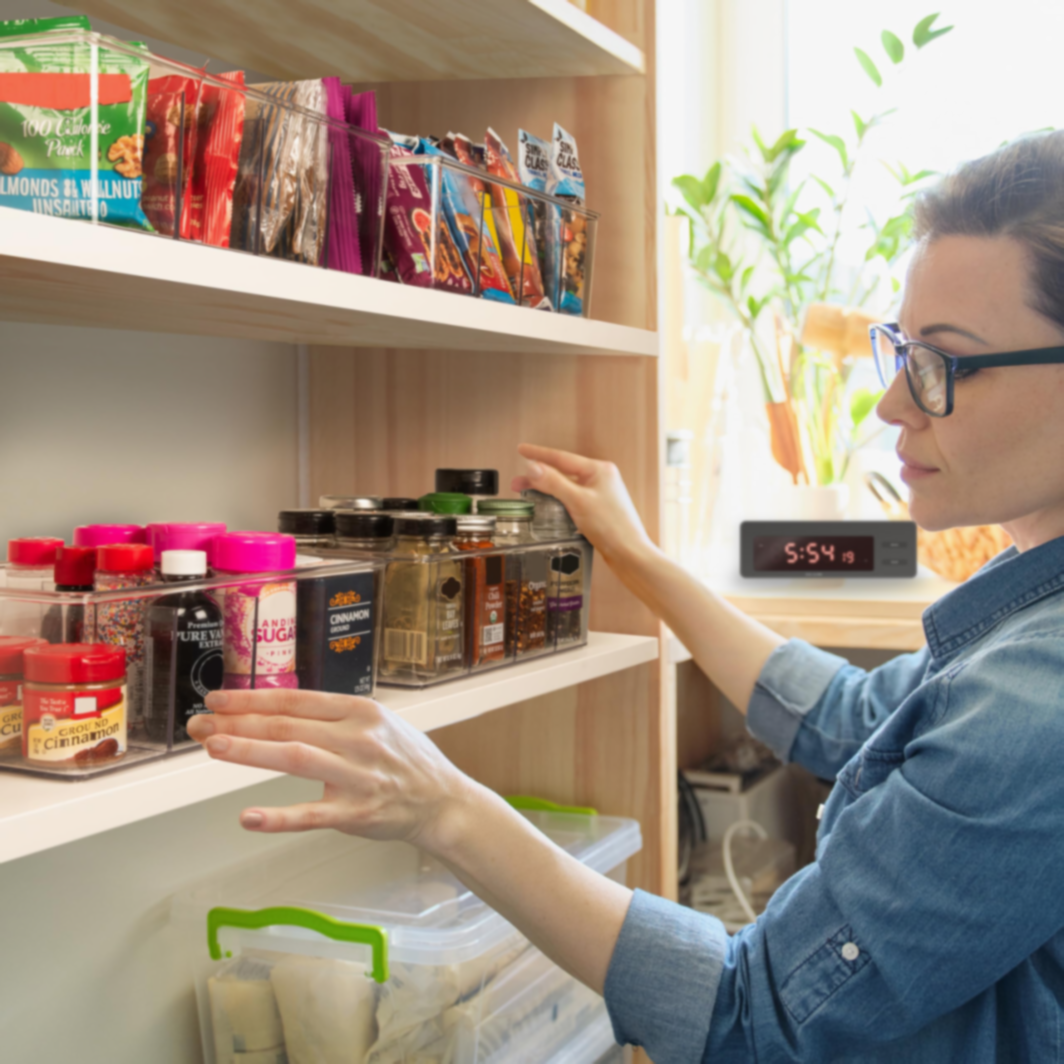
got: 5h54
